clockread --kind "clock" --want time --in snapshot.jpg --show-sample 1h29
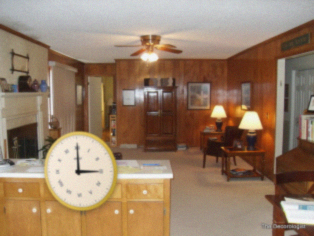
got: 3h00
